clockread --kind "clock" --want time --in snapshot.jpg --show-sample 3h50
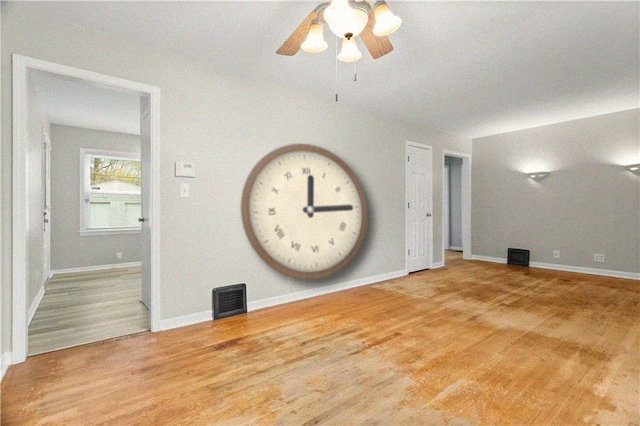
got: 12h15
